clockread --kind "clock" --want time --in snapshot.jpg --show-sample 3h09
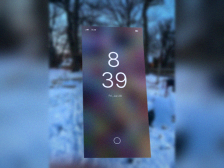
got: 8h39
